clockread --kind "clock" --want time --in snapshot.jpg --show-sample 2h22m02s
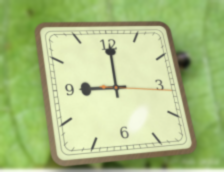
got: 9h00m16s
